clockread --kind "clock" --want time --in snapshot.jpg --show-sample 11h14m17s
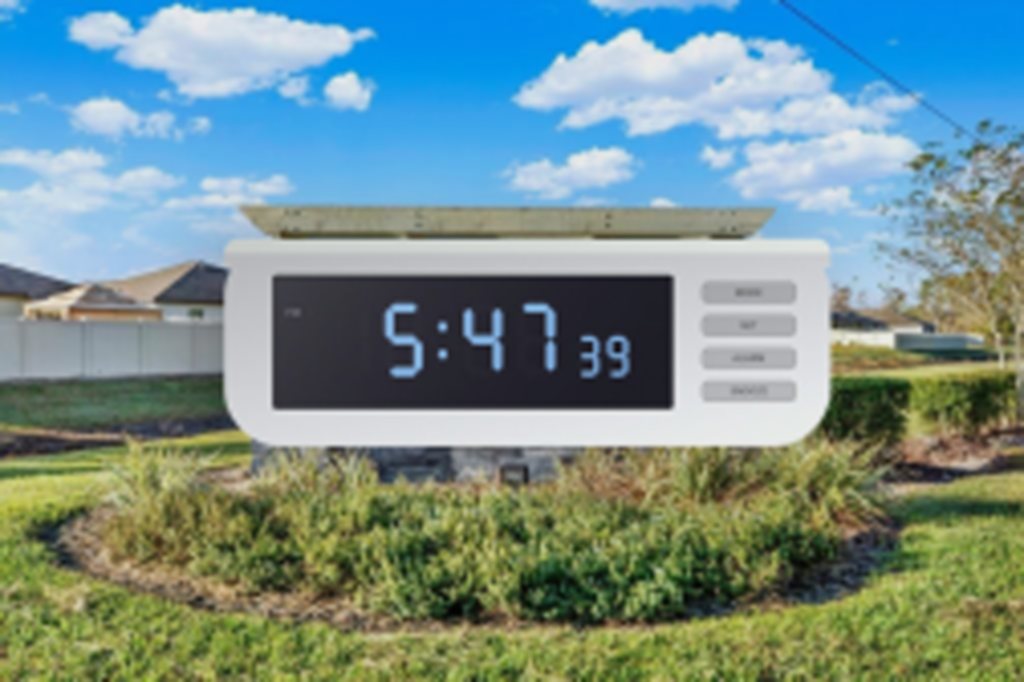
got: 5h47m39s
